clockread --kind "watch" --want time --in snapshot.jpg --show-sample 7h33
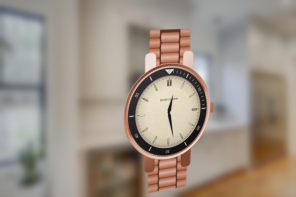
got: 12h28
